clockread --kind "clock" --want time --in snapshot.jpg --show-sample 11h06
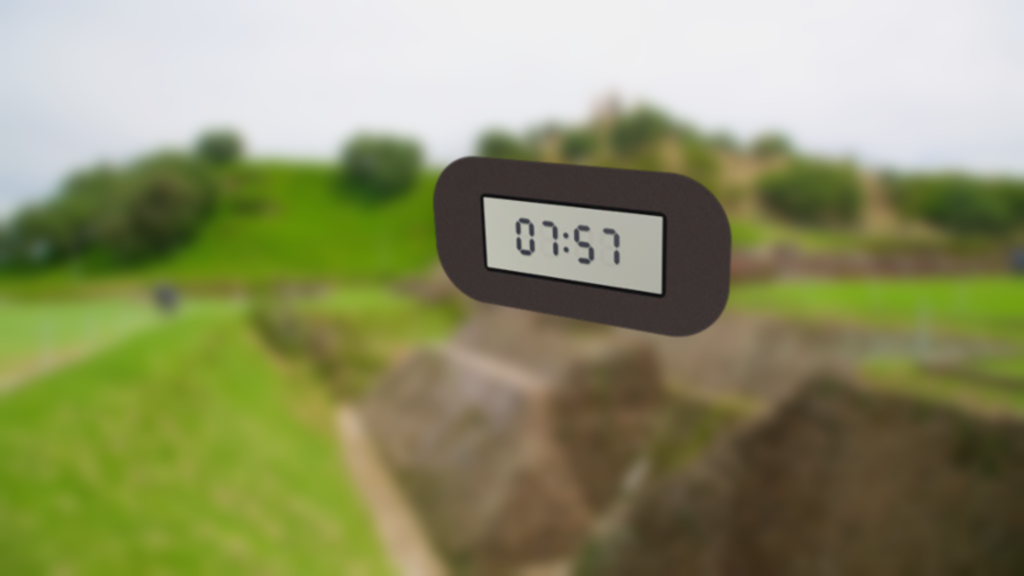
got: 7h57
